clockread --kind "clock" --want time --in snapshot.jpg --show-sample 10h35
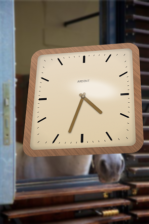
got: 4h33
